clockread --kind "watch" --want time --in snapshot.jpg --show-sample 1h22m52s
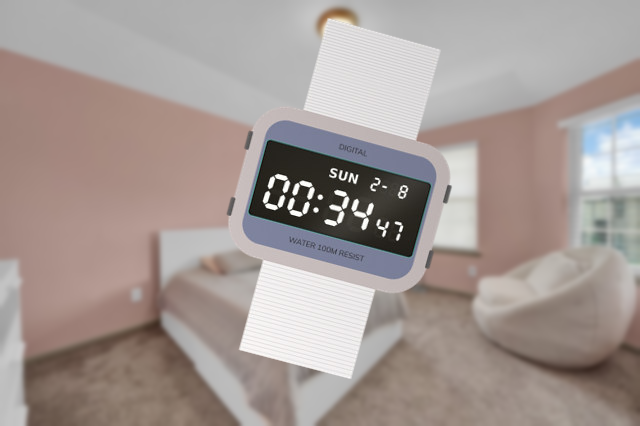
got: 0h34m47s
